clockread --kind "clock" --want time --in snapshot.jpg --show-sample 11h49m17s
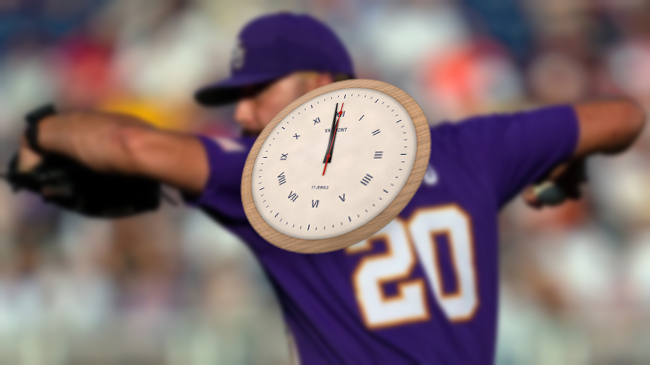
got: 11h59m00s
